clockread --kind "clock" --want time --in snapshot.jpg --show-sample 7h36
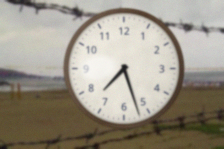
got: 7h27
